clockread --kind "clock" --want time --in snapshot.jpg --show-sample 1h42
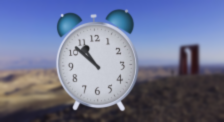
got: 10h52
